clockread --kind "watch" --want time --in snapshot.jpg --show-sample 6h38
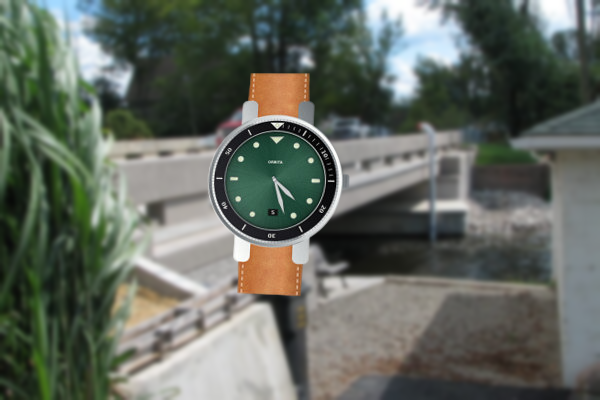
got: 4h27
